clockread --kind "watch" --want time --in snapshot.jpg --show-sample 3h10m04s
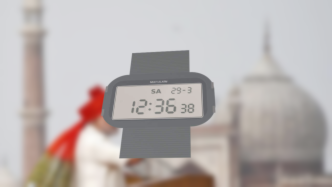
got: 12h36m38s
